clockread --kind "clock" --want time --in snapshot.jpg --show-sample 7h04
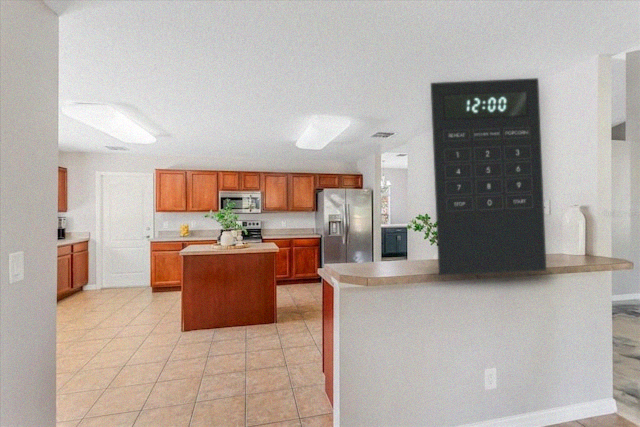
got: 12h00
